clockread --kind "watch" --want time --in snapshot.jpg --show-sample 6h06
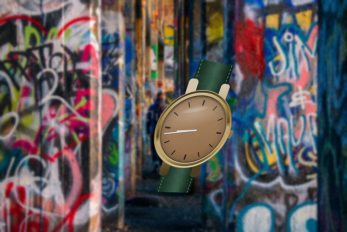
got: 8h43
